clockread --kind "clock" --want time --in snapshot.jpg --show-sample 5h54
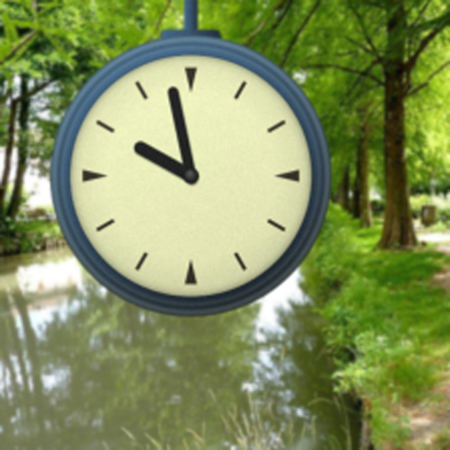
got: 9h58
